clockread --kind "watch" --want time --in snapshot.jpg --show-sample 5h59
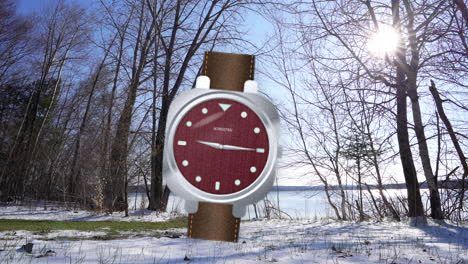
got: 9h15
